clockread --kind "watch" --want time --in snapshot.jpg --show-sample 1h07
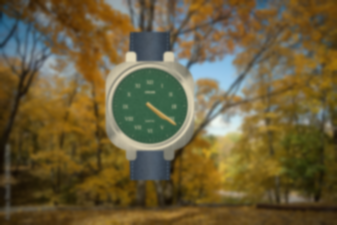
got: 4h21
